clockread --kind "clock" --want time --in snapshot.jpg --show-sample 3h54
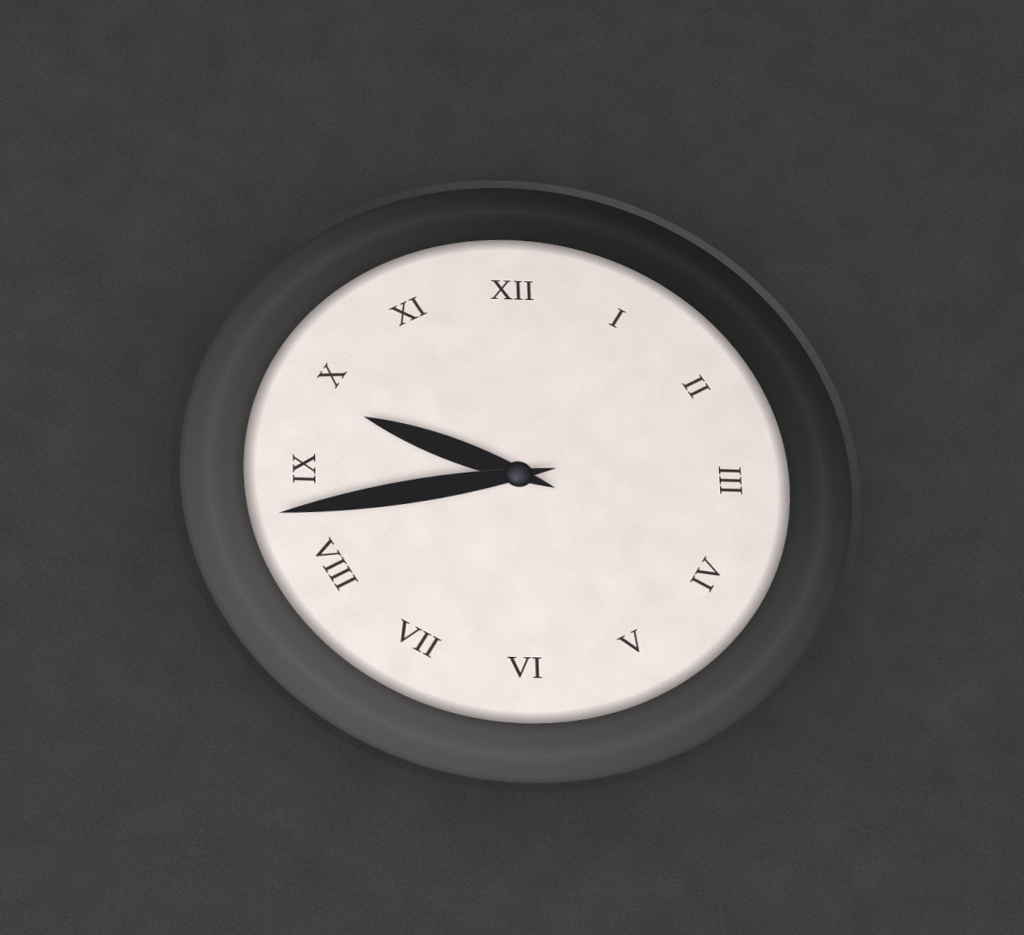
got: 9h43
